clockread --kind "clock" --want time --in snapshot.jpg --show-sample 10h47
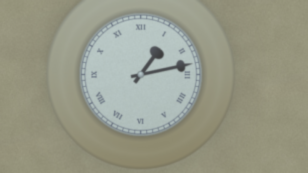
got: 1h13
